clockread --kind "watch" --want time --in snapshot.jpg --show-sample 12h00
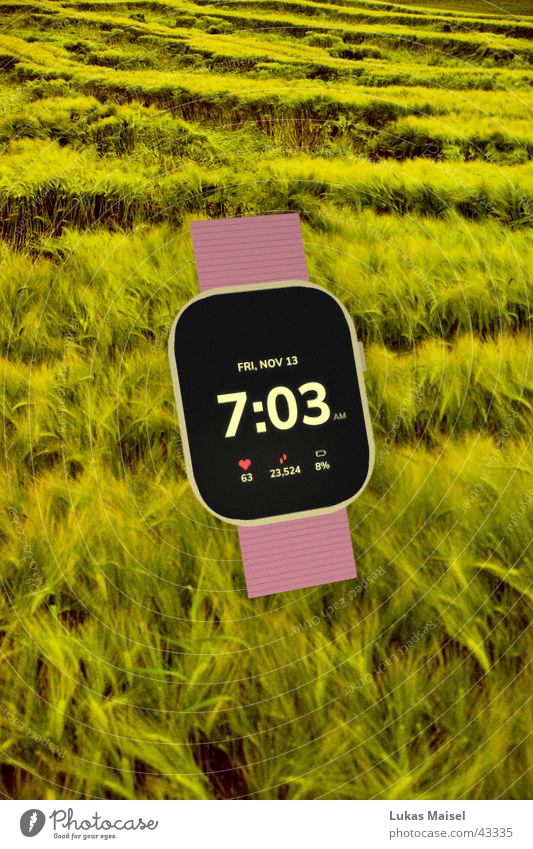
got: 7h03
